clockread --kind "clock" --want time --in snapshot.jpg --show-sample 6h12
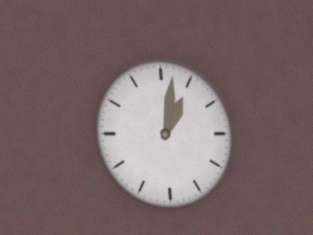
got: 1h02
